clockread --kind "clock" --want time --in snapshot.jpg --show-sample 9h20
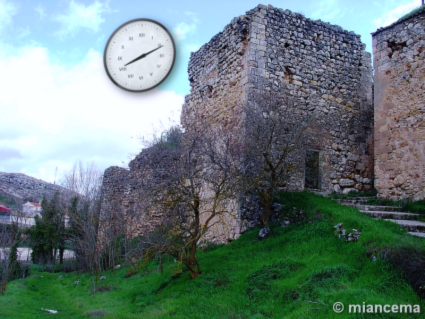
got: 8h11
